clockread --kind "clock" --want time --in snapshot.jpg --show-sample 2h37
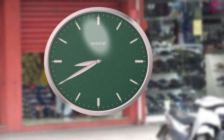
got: 8h40
